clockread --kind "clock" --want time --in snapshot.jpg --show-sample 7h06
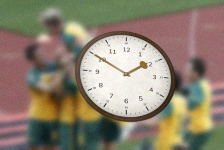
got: 1h50
